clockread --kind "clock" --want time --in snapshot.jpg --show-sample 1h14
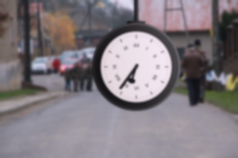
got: 6h36
